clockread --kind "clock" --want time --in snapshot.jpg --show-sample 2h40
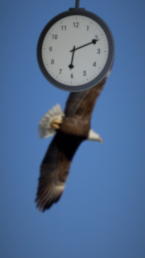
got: 6h11
